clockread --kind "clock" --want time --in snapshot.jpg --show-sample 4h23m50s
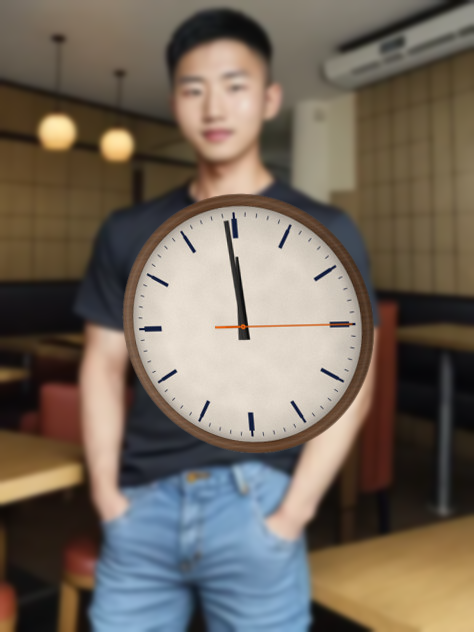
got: 11h59m15s
